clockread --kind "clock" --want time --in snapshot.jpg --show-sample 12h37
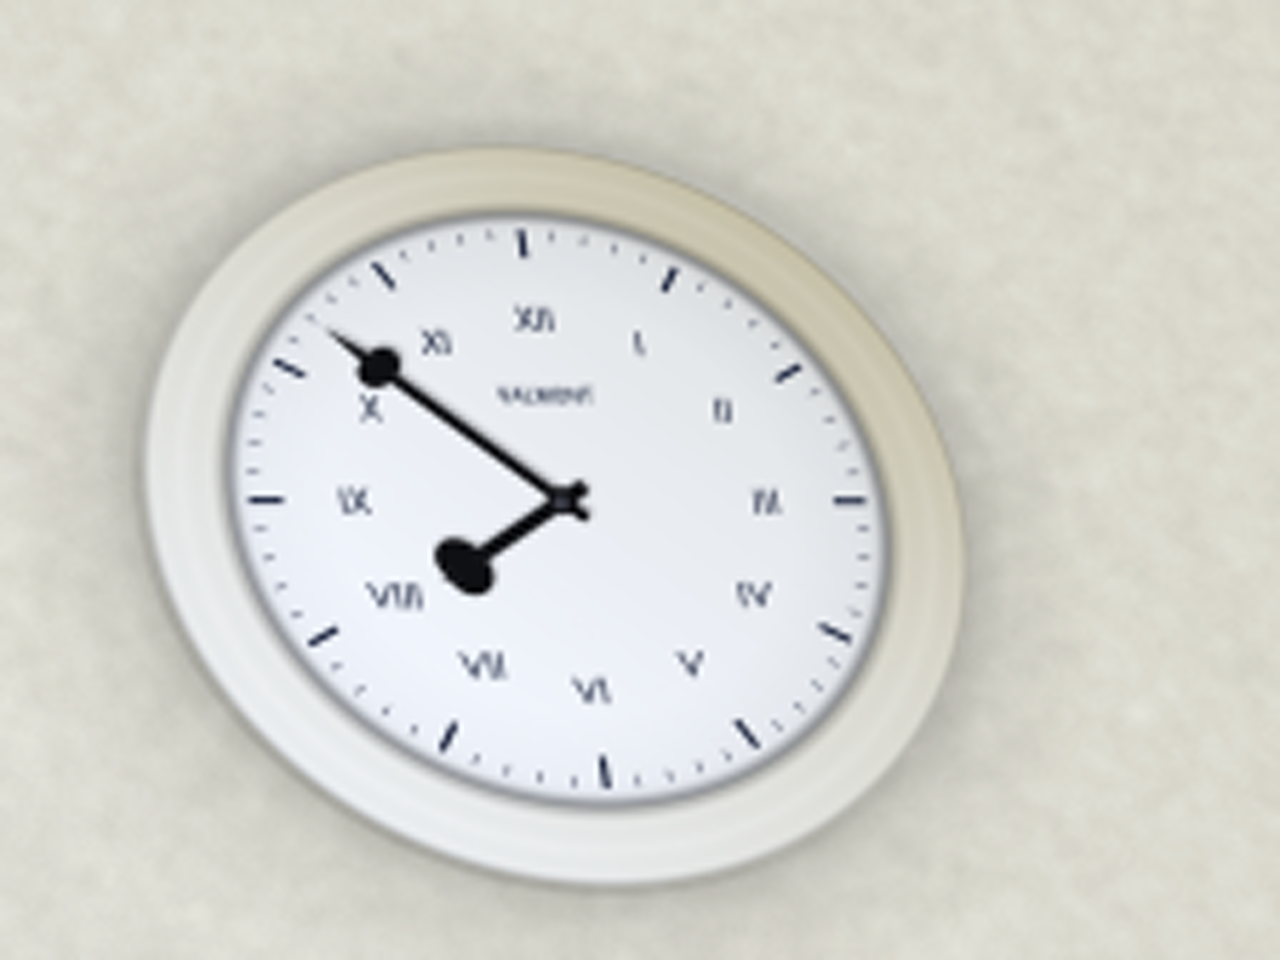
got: 7h52
